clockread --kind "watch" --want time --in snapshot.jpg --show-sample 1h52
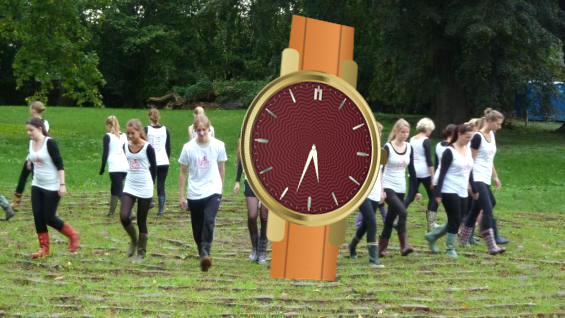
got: 5h33
